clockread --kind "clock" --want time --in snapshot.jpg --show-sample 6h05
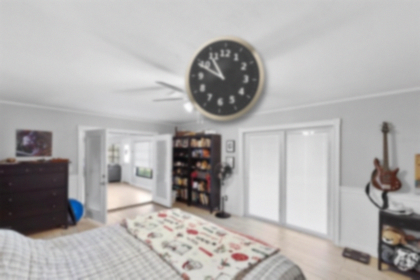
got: 10h49
